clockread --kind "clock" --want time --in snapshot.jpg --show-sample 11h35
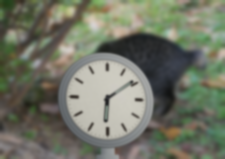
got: 6h09
